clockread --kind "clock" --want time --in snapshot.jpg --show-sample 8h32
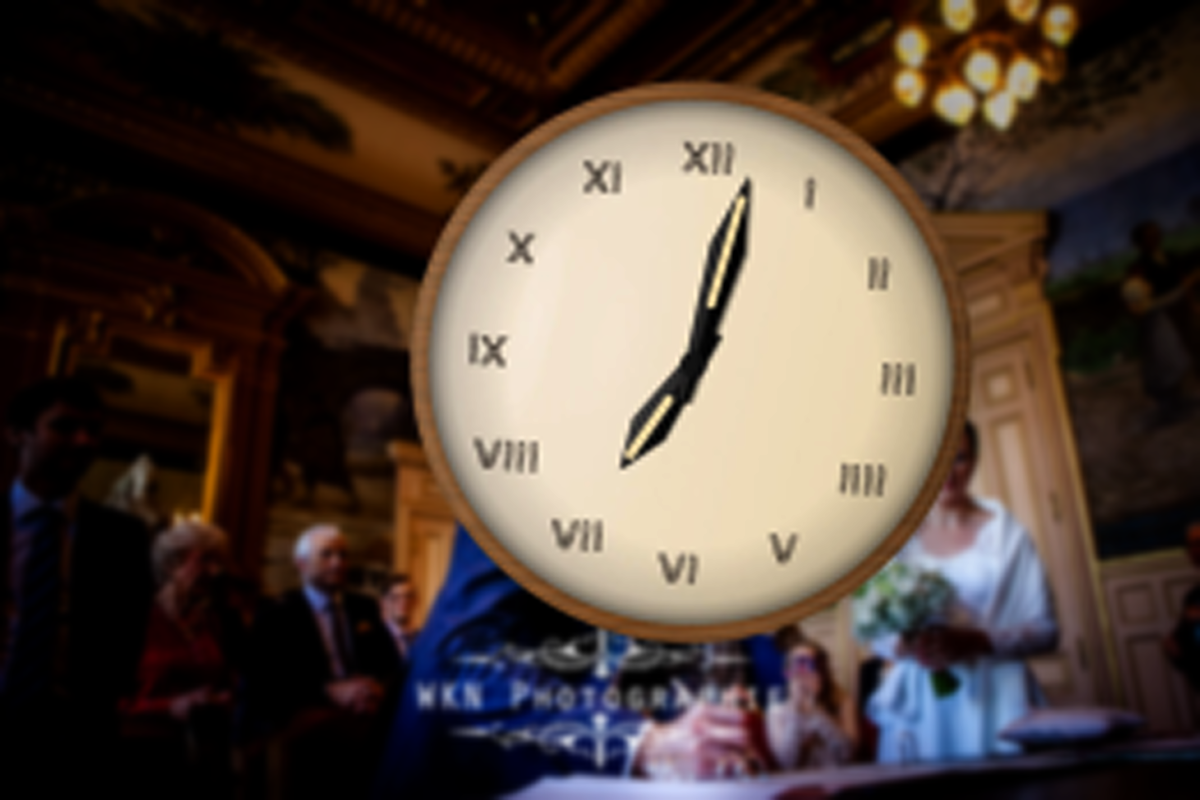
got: 7h02
